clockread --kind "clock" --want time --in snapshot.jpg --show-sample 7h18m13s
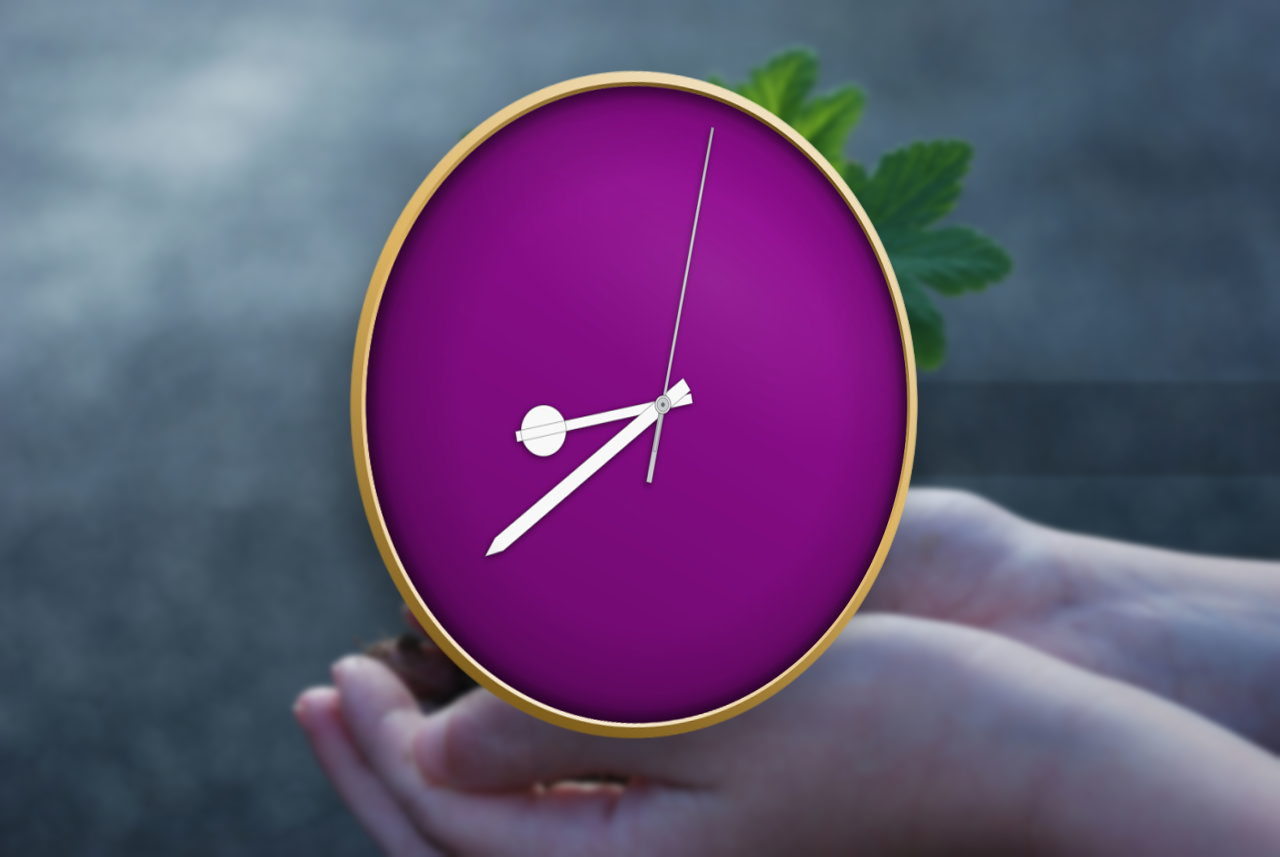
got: 8h39m02s
